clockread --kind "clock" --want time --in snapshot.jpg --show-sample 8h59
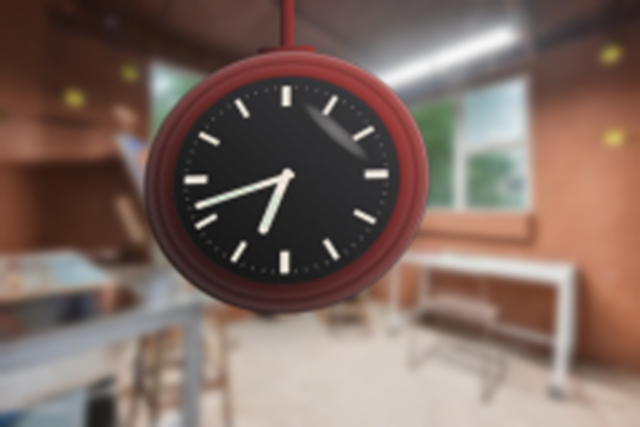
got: 6h42
